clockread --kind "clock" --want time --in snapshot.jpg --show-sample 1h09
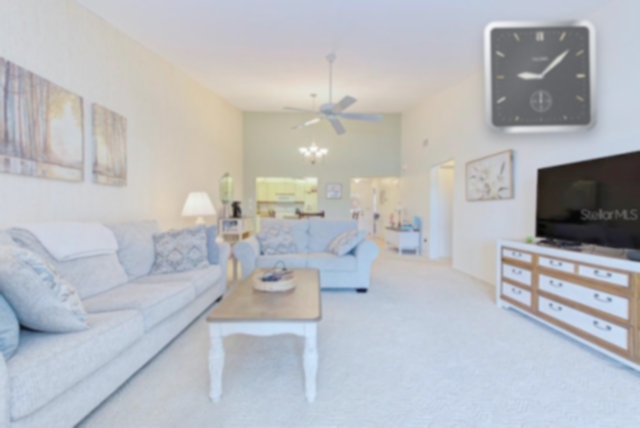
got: 9h08
